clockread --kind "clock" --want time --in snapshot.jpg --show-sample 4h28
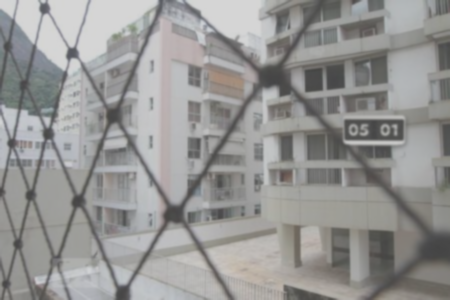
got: 5h01
